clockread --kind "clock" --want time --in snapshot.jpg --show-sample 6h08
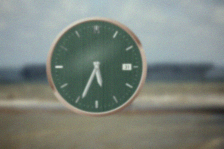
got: 5h34
